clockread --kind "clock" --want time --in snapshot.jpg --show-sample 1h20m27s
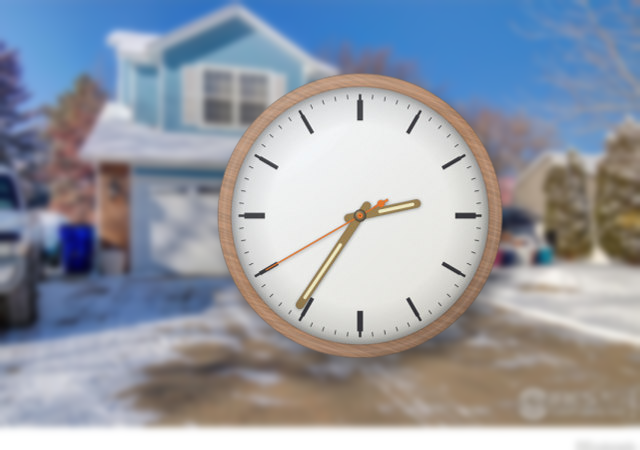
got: 2h35m40s
